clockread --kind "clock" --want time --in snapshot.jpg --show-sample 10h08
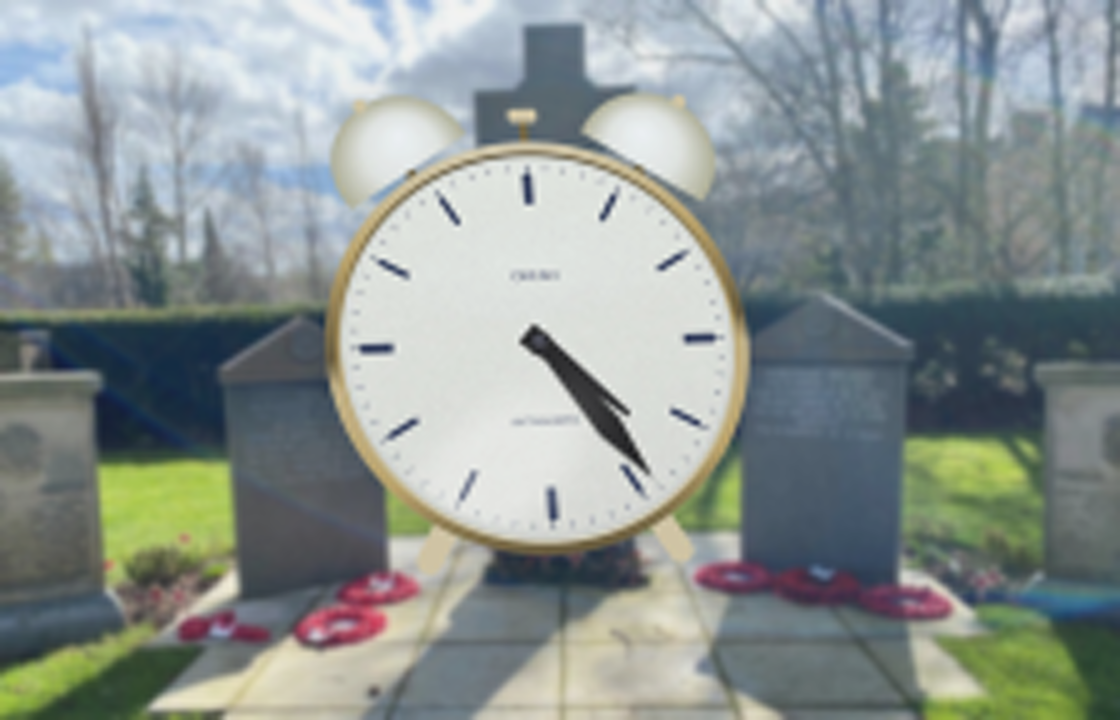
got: 4h24
